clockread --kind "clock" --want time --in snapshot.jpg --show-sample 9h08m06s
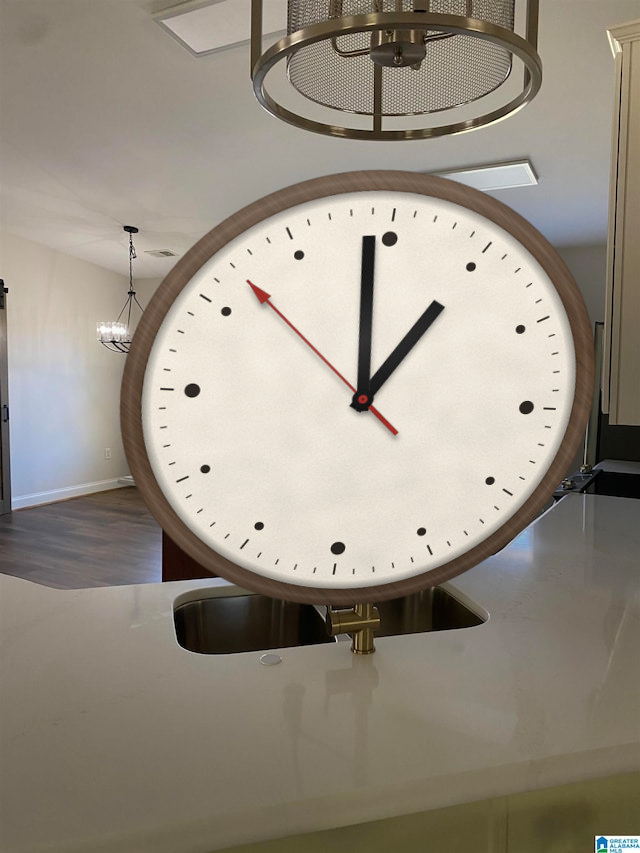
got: 12h58m52s
